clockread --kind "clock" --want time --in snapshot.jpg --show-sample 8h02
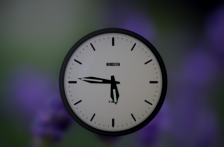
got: 5h46
